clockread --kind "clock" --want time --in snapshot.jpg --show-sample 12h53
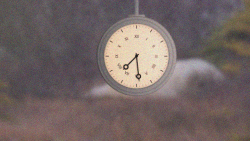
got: 7h29
